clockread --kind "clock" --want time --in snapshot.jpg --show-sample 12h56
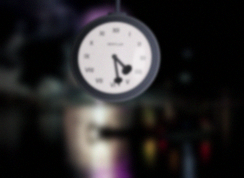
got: 4h28
